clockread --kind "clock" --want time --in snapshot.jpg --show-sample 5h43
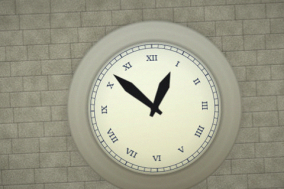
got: 12h52
